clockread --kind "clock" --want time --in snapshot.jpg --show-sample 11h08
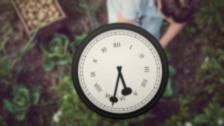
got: 5h33
